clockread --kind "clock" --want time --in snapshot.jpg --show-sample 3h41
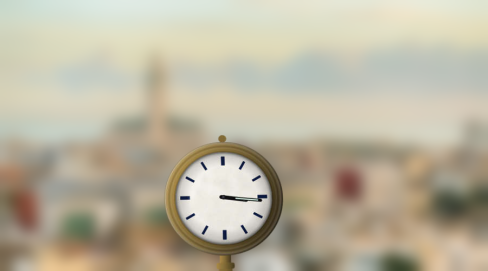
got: 3h16
